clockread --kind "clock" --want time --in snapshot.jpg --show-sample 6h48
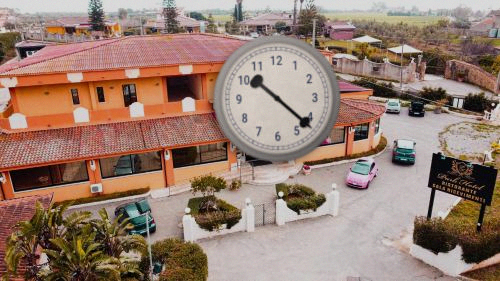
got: 10h22
